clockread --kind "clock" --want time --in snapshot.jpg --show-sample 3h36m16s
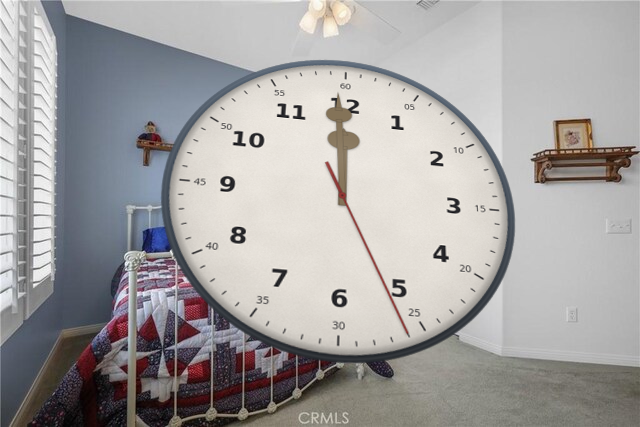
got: 11h59m26s
